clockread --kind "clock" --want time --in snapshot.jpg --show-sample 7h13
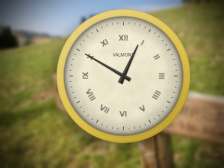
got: 12h50
